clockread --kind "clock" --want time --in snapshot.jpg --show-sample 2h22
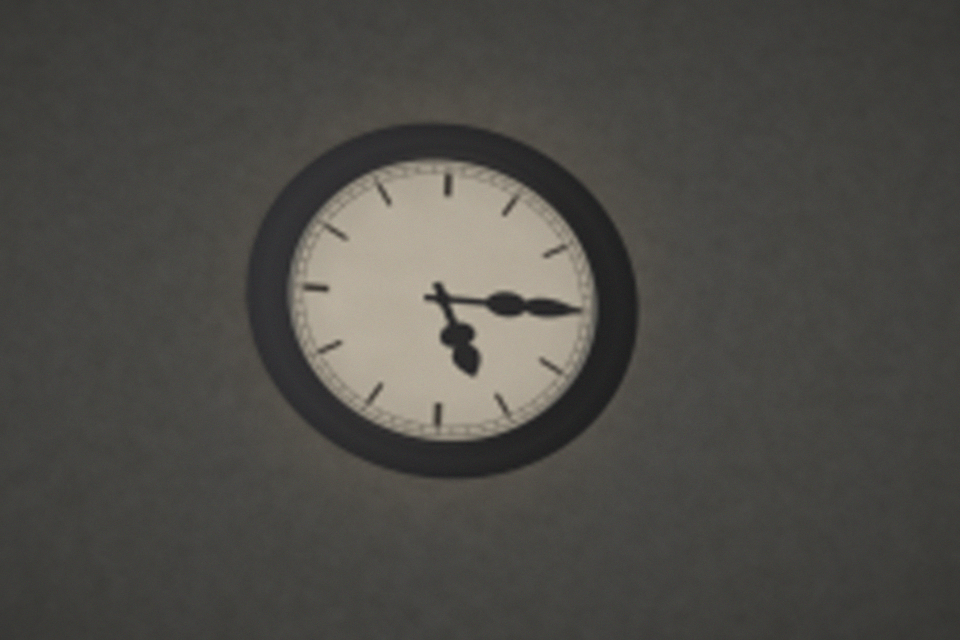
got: 5h15
